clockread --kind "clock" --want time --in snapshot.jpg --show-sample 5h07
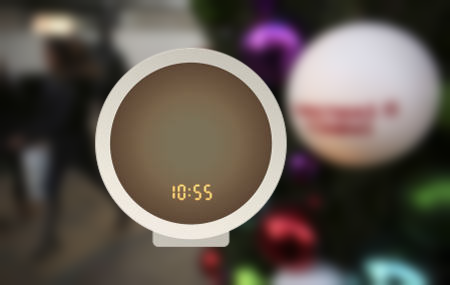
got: 10h55
